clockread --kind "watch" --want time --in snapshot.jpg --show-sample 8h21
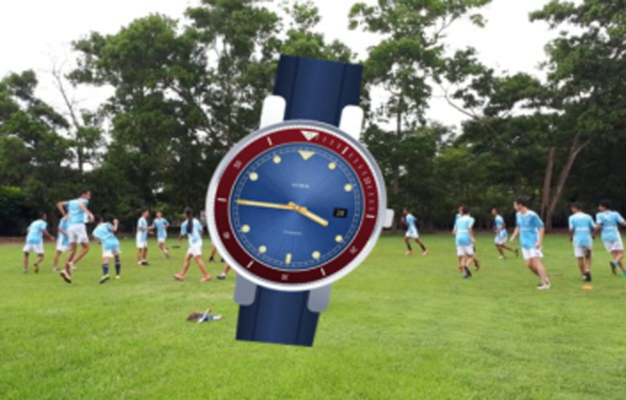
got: 3h45
